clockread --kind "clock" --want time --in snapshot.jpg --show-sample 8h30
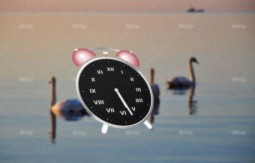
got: 5h27
